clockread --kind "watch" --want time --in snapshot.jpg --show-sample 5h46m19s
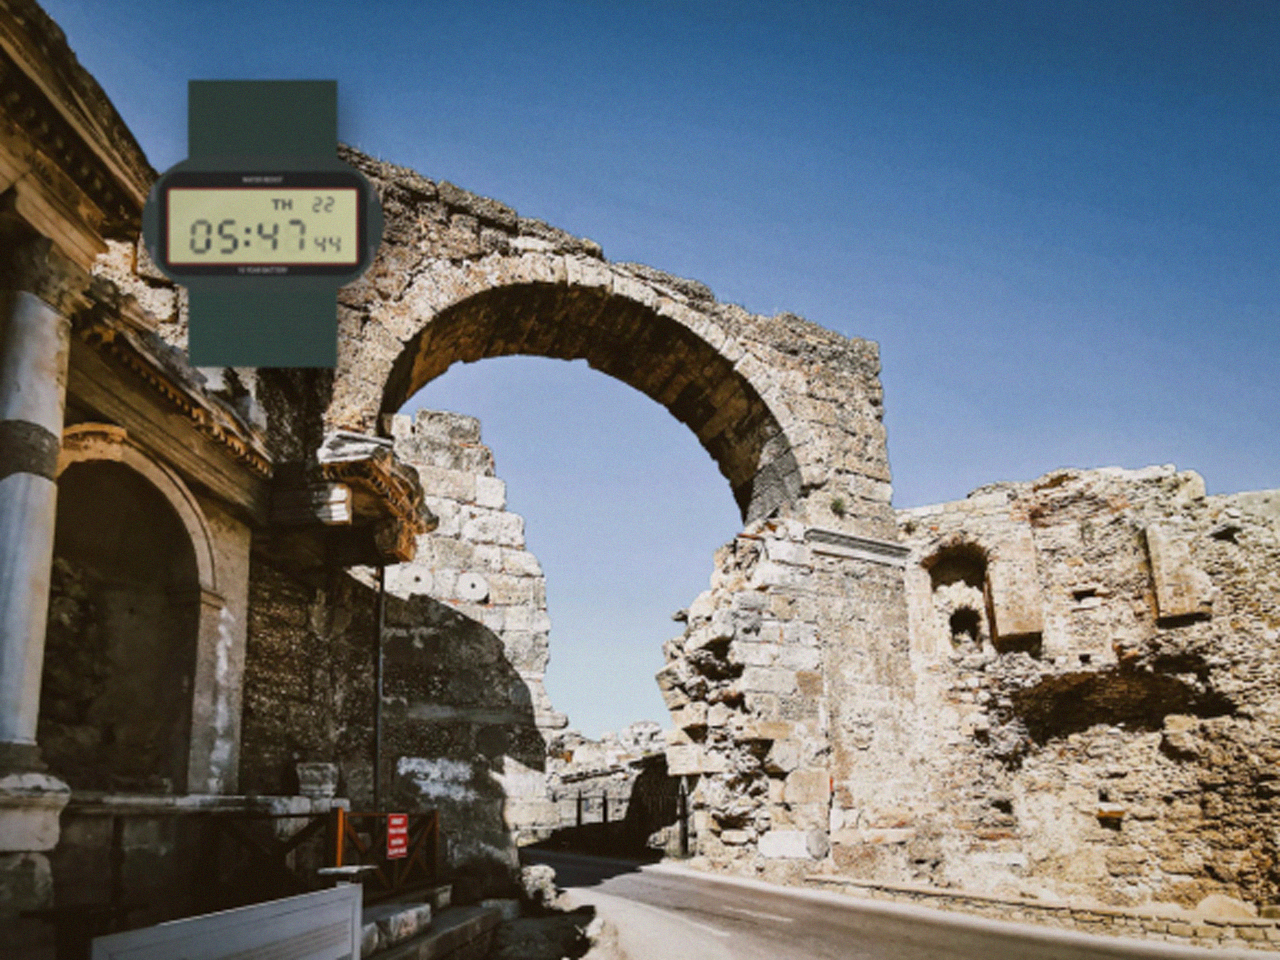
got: 5h47m44s
